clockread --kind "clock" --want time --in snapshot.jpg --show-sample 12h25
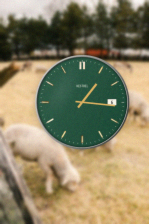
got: 1h16
